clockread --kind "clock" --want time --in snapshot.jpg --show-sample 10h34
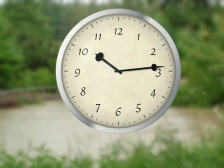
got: 10h14
